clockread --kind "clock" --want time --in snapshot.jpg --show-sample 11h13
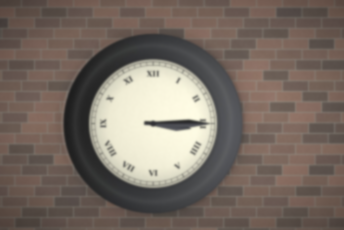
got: 3h15
